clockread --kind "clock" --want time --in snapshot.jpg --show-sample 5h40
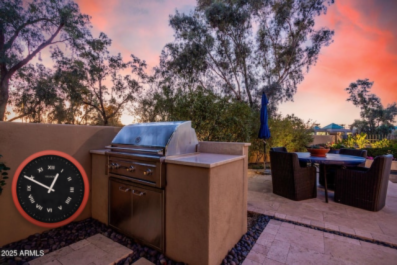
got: 12h49
